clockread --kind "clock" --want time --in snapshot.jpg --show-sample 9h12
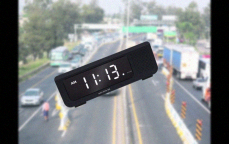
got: 11h13
